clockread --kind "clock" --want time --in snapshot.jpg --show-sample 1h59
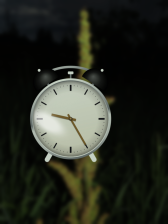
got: 9h25
